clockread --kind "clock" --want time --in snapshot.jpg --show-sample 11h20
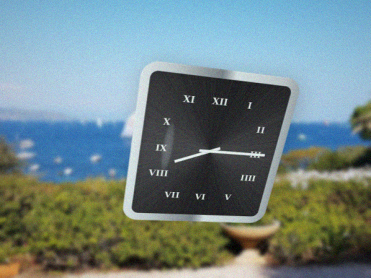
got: 8h15
